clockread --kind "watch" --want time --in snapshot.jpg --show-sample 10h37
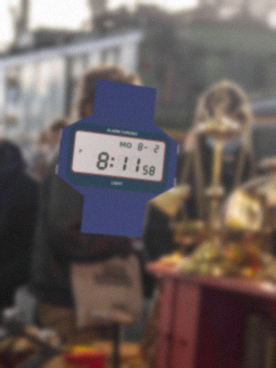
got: 8h11
